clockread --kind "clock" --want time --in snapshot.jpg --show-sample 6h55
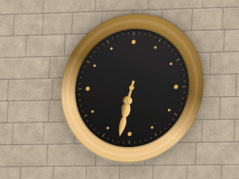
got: 6h32
